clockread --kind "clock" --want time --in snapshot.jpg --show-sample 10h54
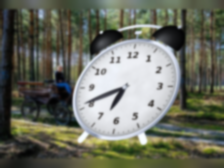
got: 6h41
